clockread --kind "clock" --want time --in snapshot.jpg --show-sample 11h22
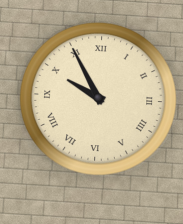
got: 9h55
